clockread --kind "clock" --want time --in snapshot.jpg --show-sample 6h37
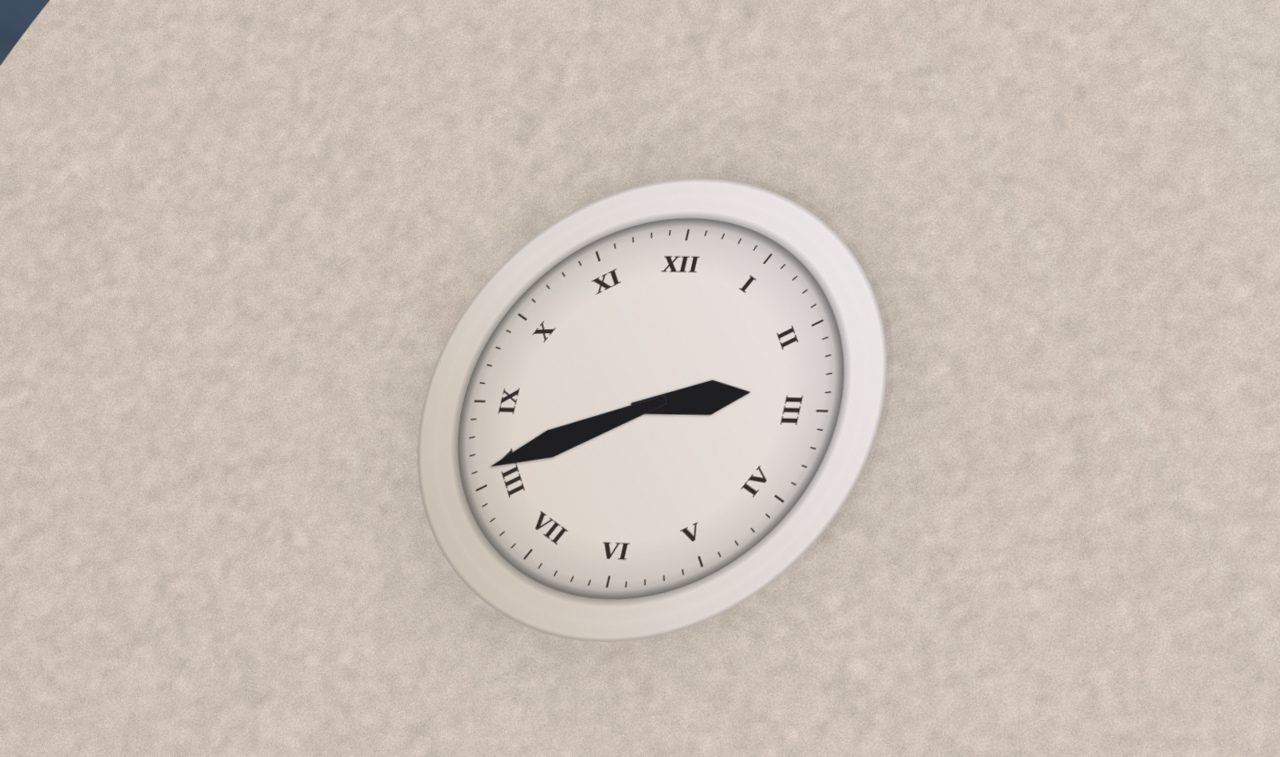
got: 2h41
